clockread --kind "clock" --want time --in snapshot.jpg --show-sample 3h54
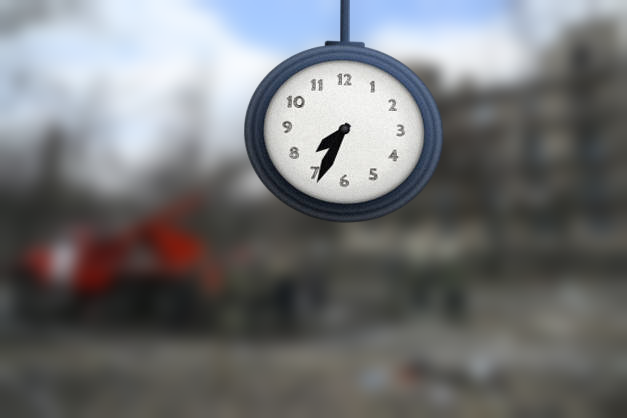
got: 7h34
